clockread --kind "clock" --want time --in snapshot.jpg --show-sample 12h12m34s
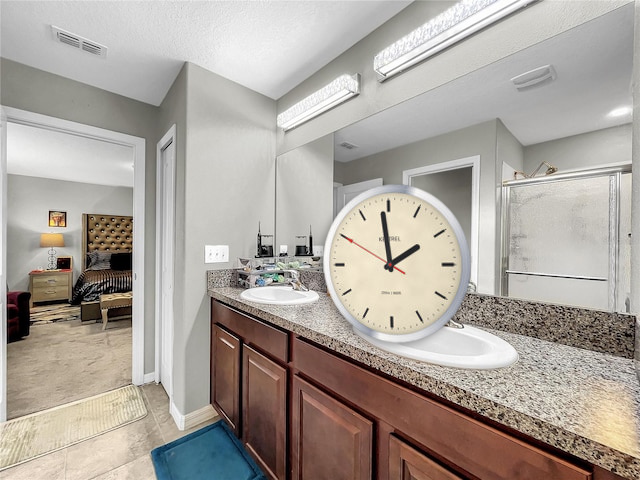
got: 1h58m50s
